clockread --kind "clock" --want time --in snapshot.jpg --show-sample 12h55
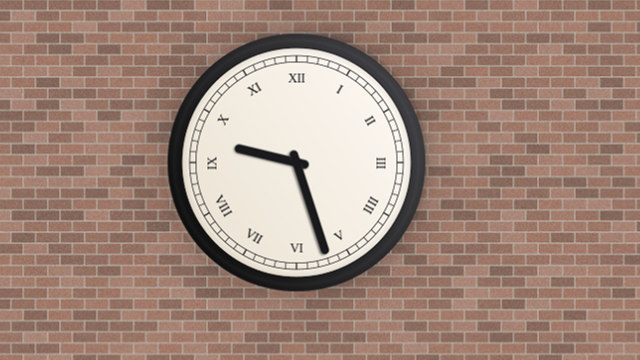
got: 9h27
